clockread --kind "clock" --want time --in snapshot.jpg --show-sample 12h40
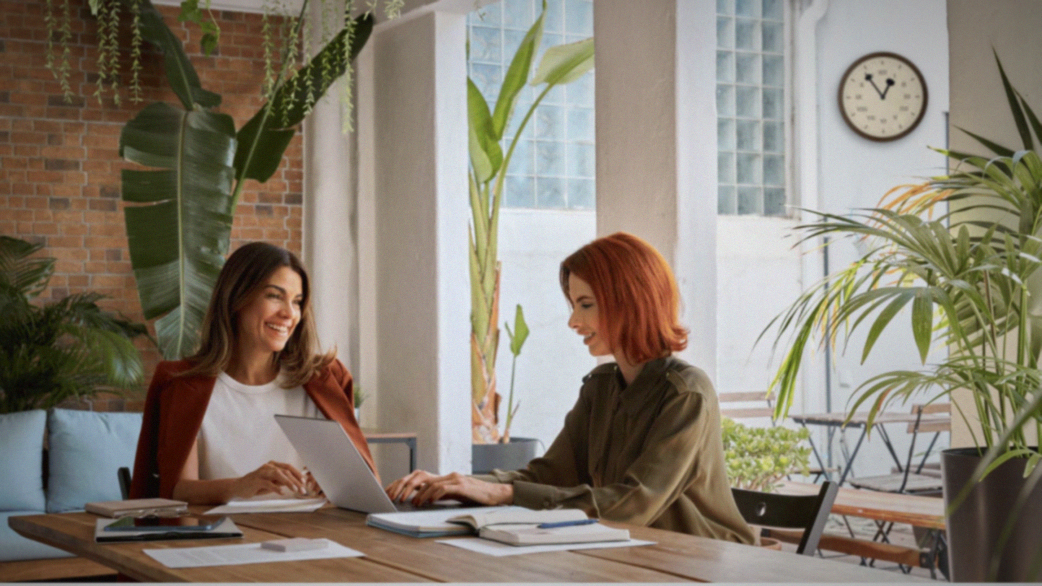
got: 12h54
